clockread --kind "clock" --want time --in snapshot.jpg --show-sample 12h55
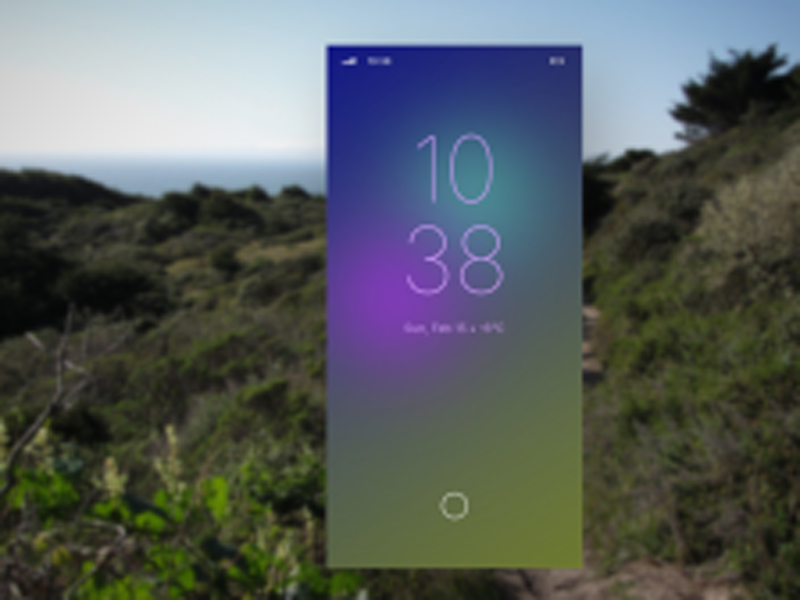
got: 10h38
